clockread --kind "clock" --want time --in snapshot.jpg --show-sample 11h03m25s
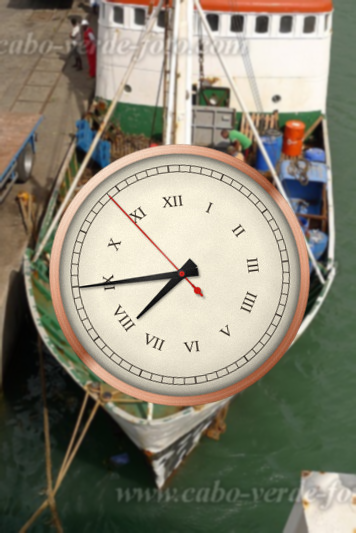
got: 7h44m54s
